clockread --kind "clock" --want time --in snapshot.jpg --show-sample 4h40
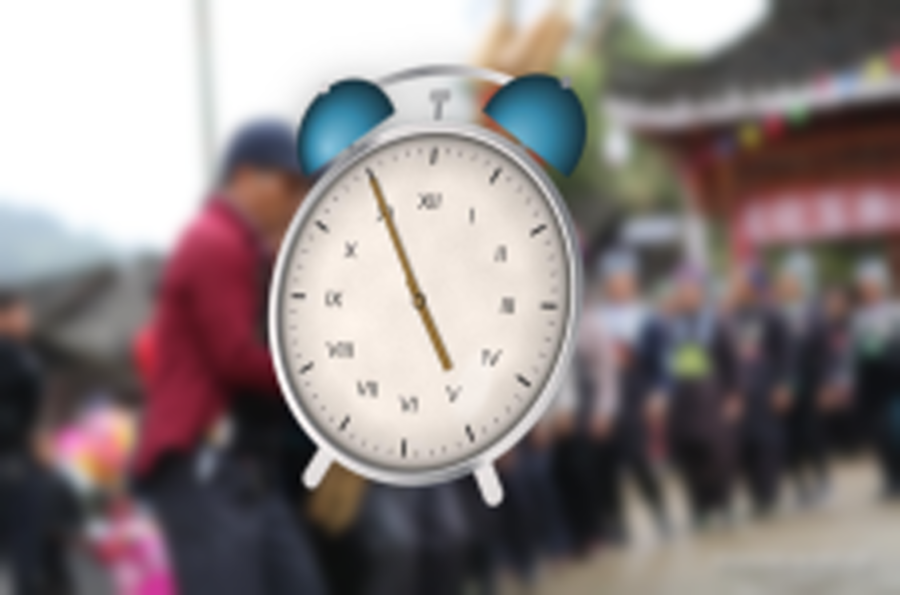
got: 4h55
